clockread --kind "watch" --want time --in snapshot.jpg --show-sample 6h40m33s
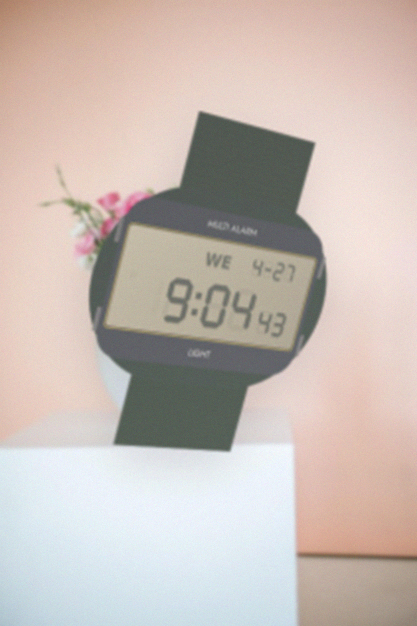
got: 9h04m43s
